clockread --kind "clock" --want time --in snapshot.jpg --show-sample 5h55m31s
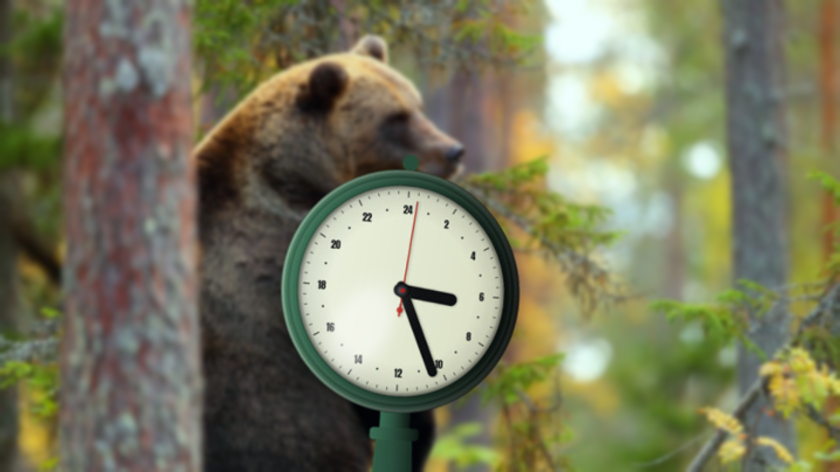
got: 6h26m01s
